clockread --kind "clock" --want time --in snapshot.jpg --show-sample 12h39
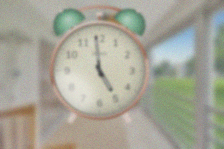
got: 4h59
